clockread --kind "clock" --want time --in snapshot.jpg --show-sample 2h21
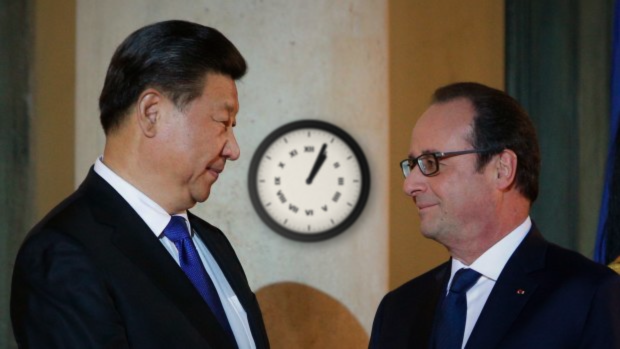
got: 1h04
